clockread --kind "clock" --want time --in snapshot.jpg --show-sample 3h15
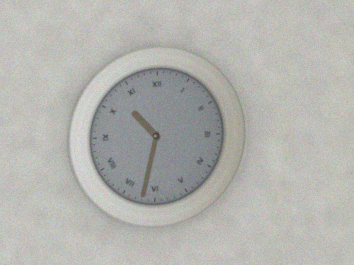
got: 10h32
